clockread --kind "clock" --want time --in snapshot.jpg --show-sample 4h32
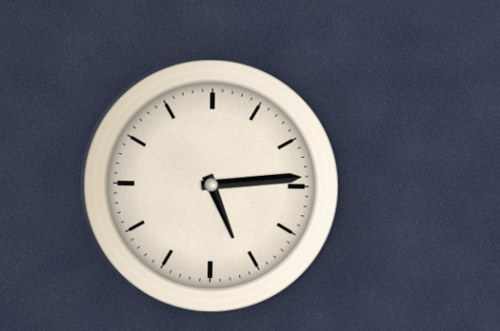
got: 5h14
